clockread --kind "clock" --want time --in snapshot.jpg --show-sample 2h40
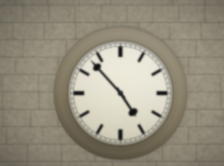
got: 4h53
